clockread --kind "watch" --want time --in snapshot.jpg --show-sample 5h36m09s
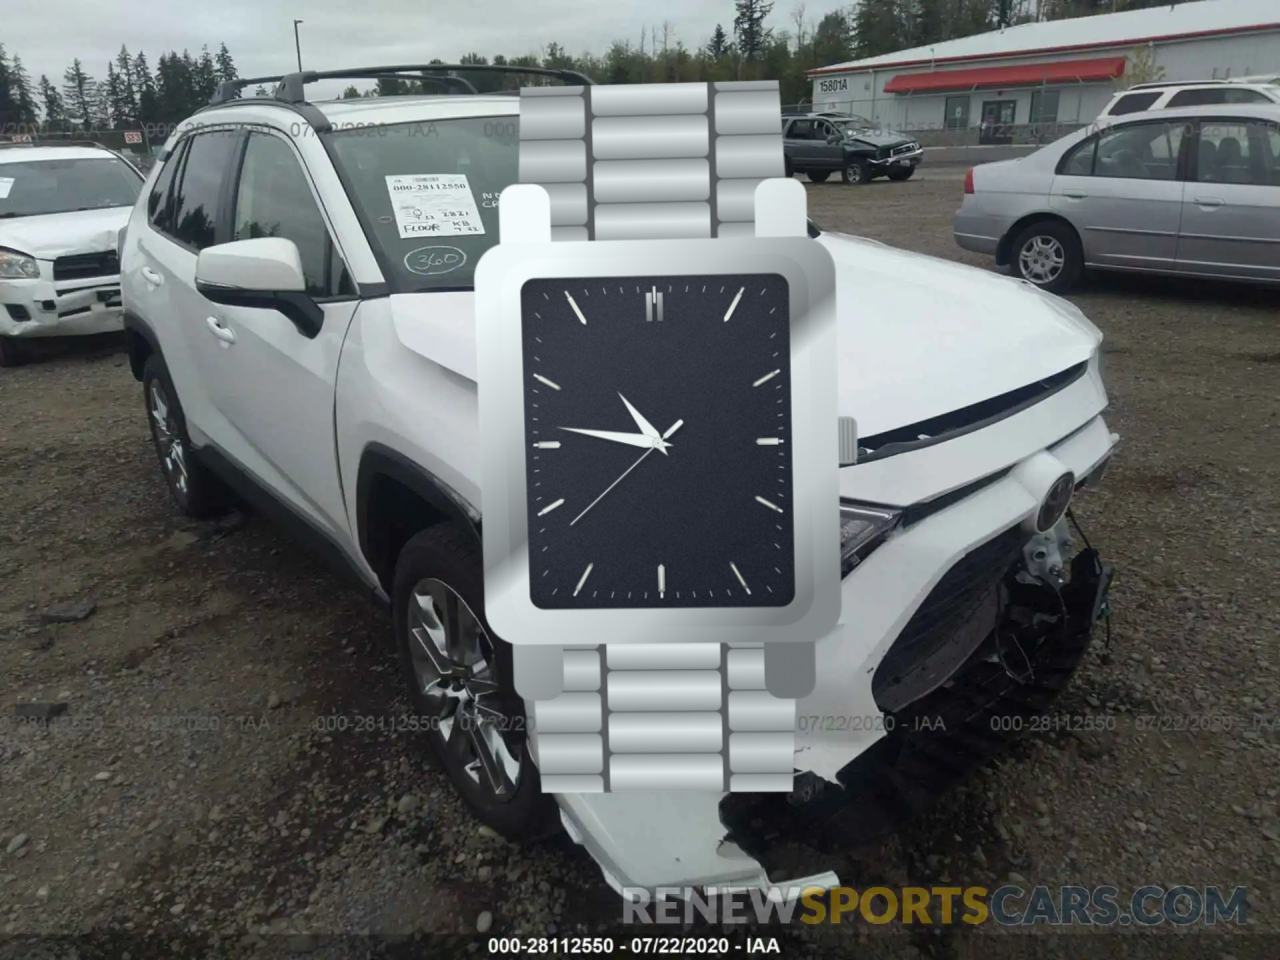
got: 10h46m38s
